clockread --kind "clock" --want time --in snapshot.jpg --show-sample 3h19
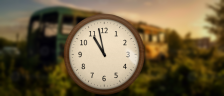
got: 10h58
